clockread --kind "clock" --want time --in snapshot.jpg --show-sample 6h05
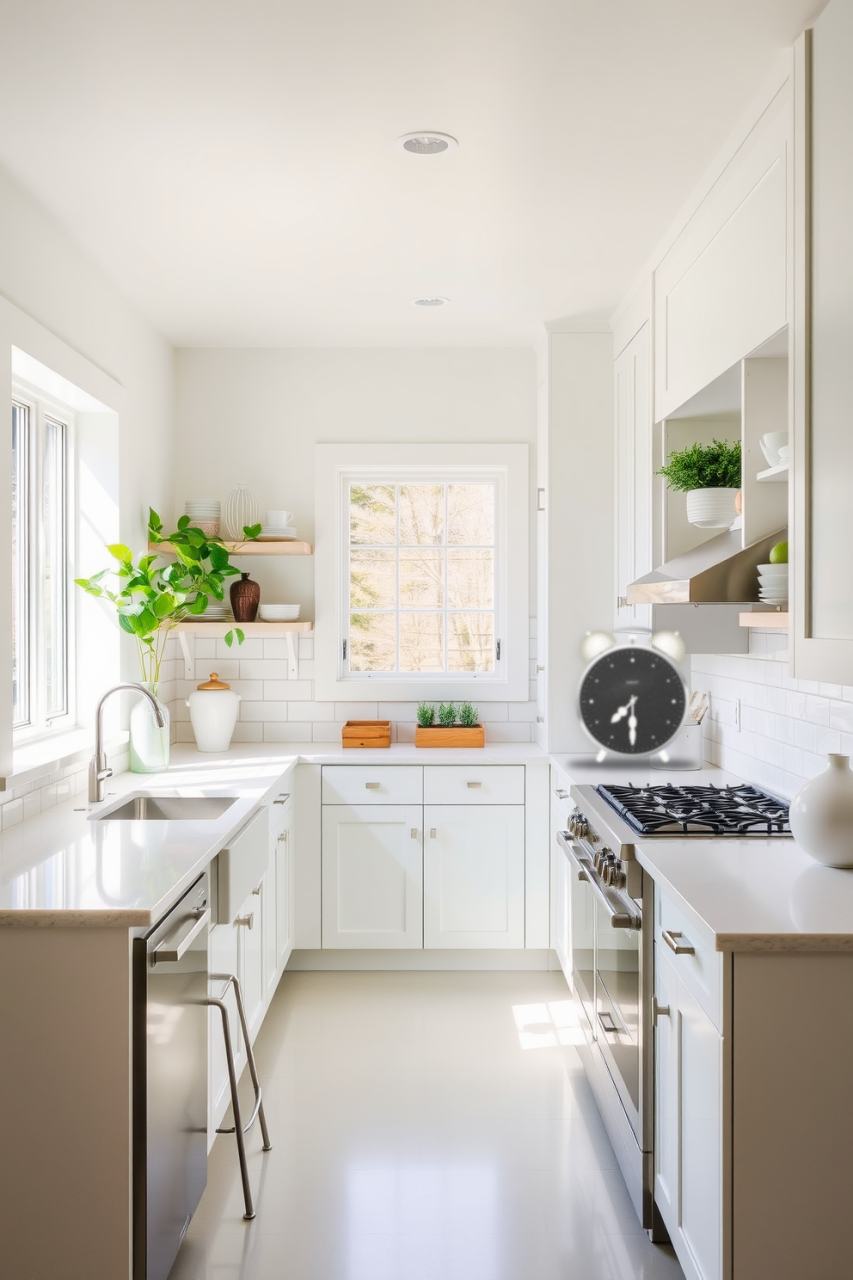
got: 7h30
